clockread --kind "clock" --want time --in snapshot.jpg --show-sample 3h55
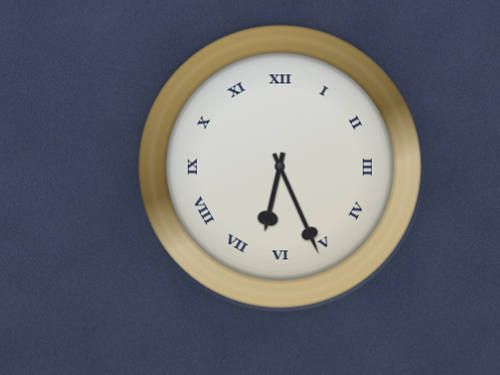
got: 6h26
